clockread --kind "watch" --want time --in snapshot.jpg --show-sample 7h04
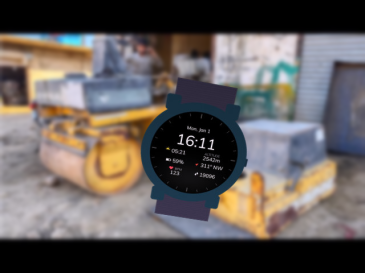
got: 16h11
